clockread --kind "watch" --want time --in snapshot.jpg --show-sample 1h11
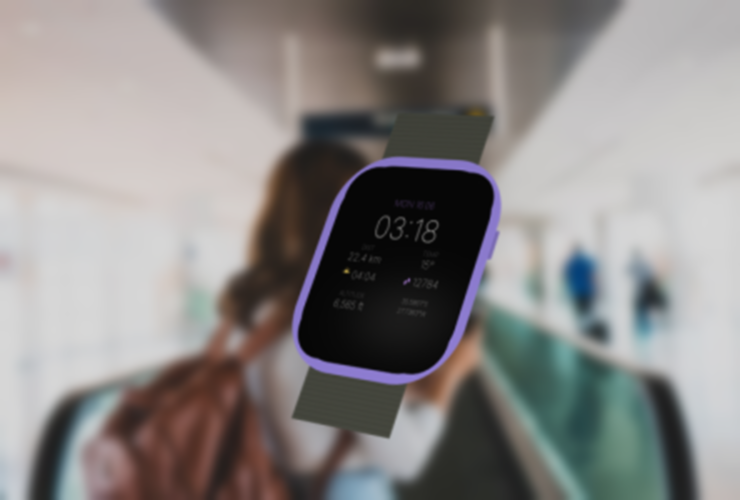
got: 3h18
